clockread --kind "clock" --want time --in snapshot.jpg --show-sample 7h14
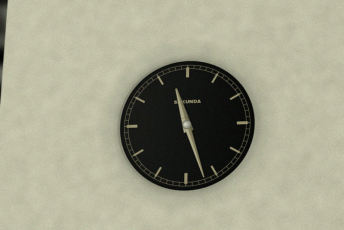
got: 11h27
